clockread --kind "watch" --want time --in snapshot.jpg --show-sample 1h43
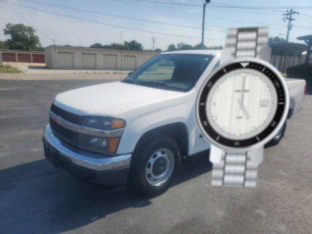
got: 5h00
